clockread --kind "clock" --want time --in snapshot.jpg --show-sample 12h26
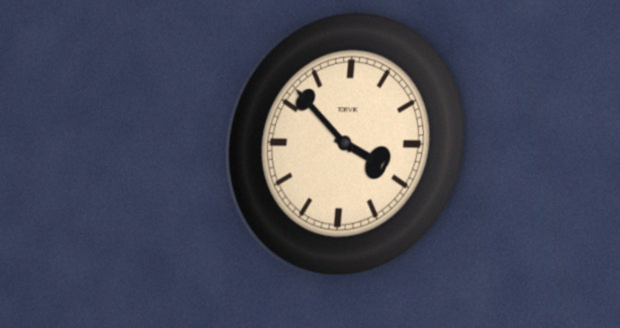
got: 3h52
